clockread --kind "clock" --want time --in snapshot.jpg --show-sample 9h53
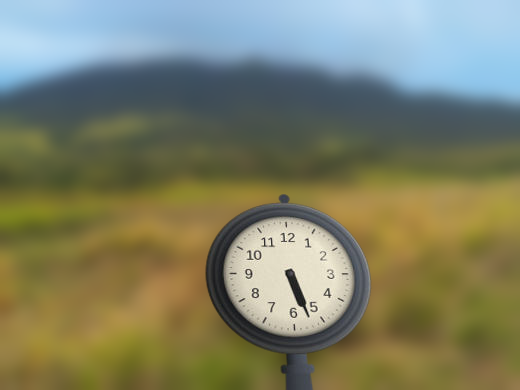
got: 5h27
